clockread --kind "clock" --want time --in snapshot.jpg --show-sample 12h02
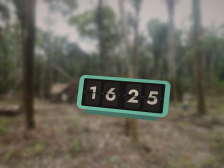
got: 16h25
